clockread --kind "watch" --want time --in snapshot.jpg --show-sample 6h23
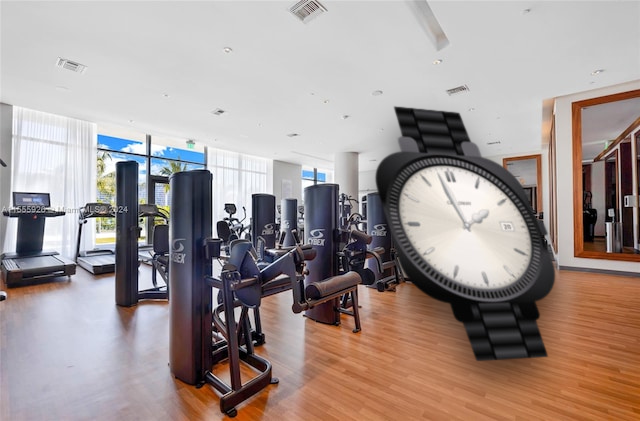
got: 1h58
